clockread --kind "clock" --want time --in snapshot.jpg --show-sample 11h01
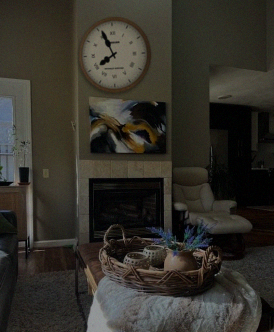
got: 7h56
